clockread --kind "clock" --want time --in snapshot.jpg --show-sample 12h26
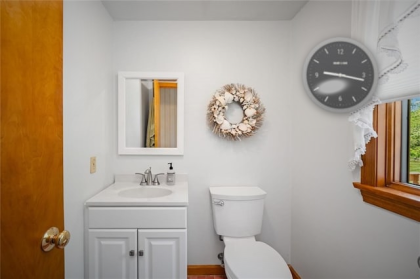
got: 9h17
